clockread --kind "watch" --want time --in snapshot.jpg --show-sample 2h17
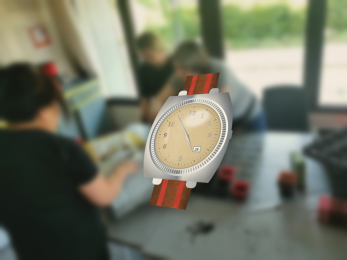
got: 4h54
